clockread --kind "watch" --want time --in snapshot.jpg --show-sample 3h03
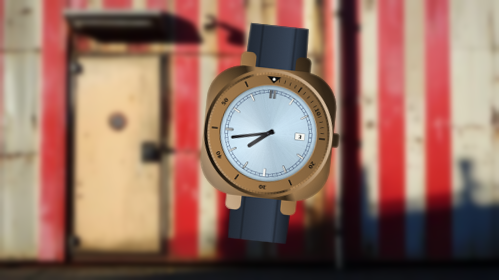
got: 7h43
